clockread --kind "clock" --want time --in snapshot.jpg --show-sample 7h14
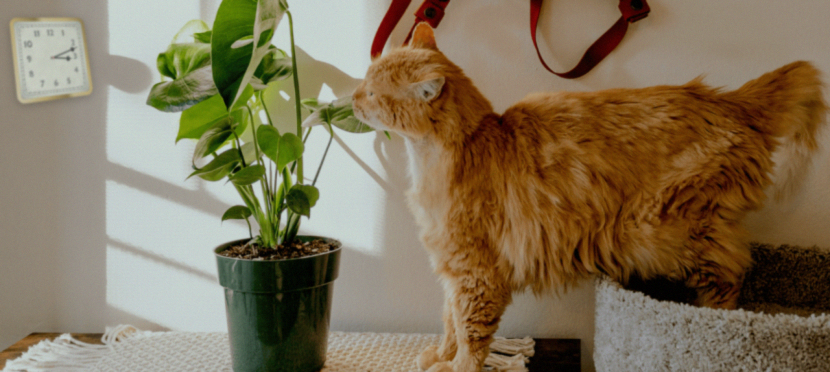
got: 3h12
